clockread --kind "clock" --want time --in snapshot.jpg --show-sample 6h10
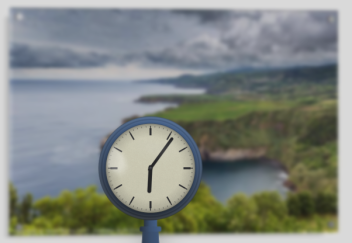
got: 6h06
